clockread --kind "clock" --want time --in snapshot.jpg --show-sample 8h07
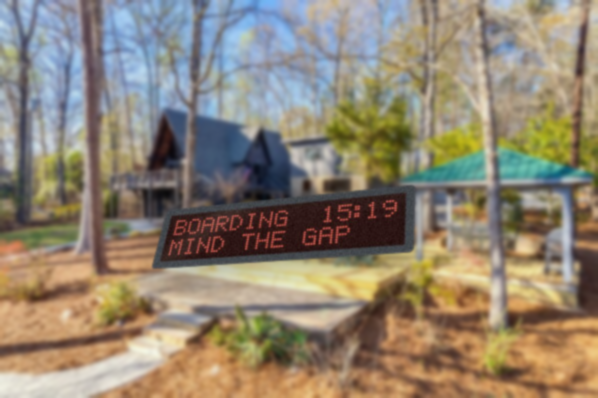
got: 15h19
